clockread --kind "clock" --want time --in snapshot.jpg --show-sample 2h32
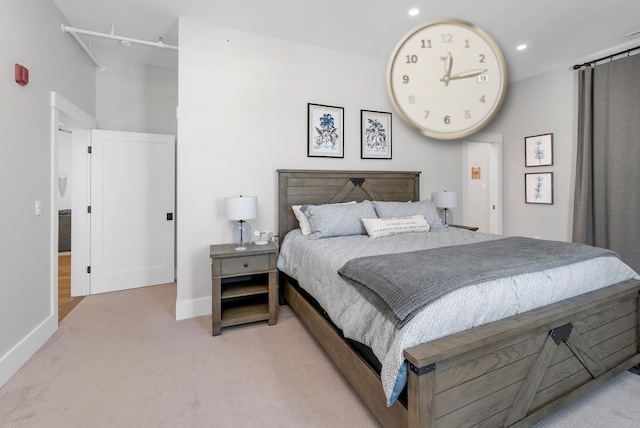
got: 12h13
